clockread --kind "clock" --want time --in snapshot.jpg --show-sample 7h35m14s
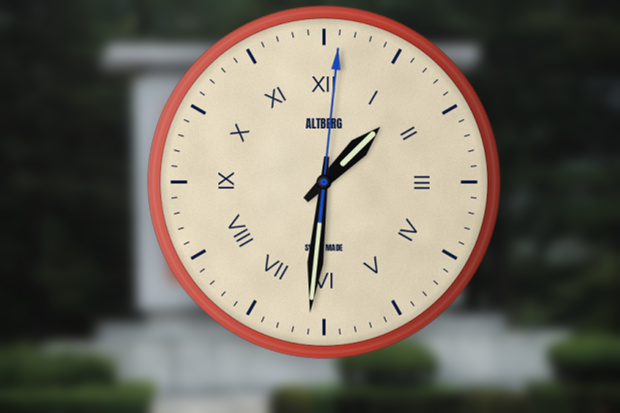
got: 1h31m01s
